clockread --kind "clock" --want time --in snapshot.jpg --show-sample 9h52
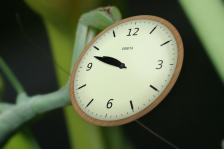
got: 9h48
